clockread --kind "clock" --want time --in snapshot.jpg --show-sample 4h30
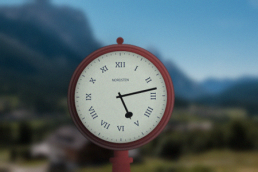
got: 5h13
